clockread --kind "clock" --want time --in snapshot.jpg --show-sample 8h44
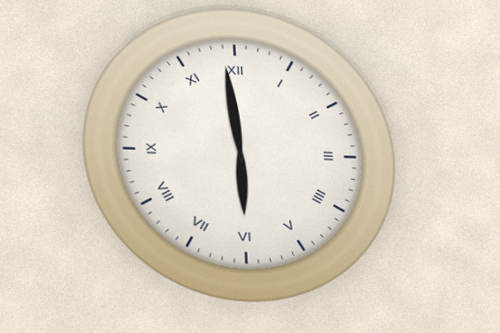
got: 5h59
